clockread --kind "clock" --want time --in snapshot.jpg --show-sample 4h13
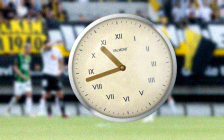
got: 10h43
